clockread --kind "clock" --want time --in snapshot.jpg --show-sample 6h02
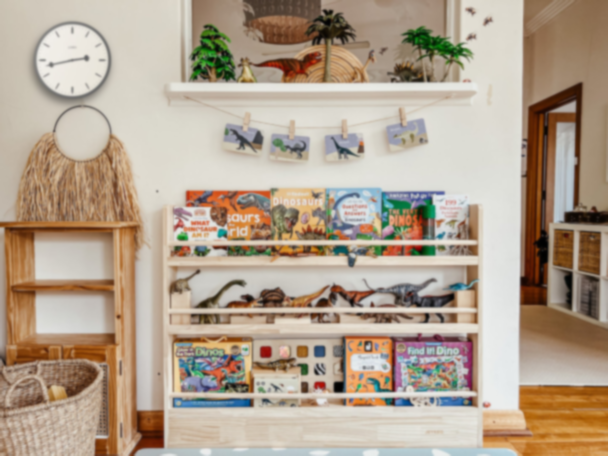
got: 2h43
